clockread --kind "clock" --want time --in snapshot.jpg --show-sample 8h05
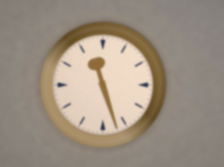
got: 11h27
